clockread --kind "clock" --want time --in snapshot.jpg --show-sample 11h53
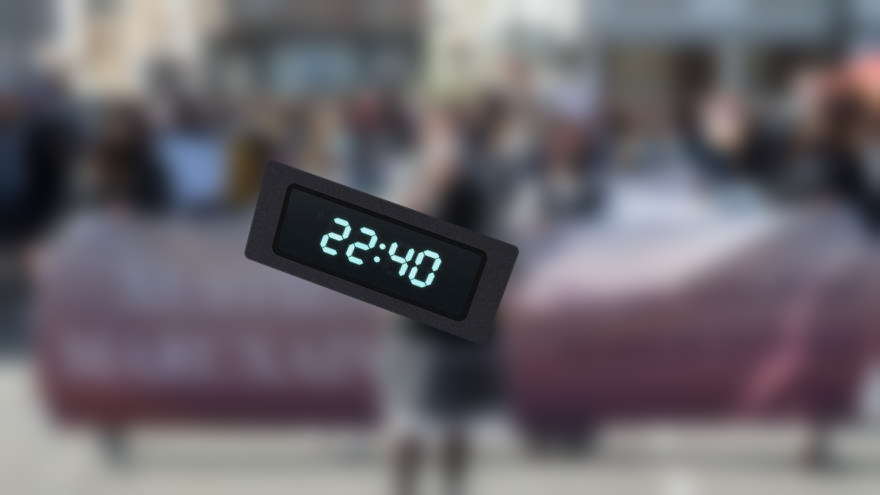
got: 22h40
